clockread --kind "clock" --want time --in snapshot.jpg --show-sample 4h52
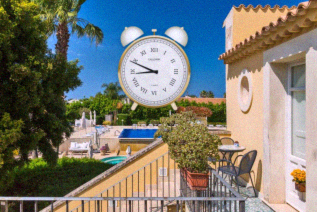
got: 8h49
